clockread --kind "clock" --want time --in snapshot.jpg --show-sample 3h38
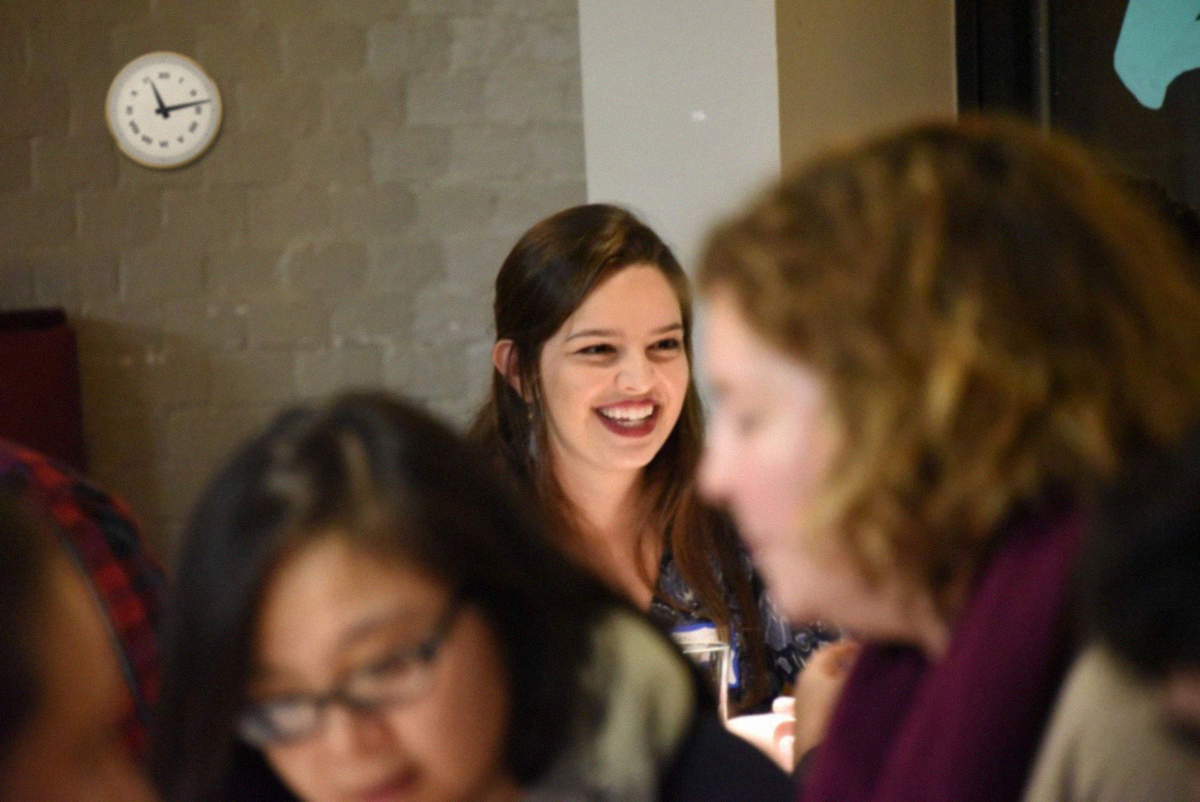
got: 11h13
